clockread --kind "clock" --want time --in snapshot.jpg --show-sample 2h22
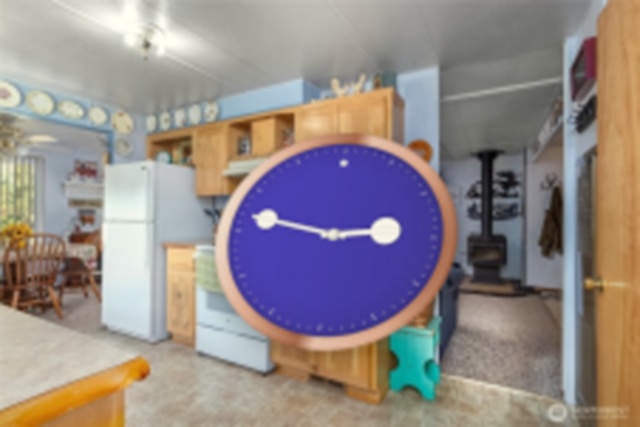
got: 2h47
